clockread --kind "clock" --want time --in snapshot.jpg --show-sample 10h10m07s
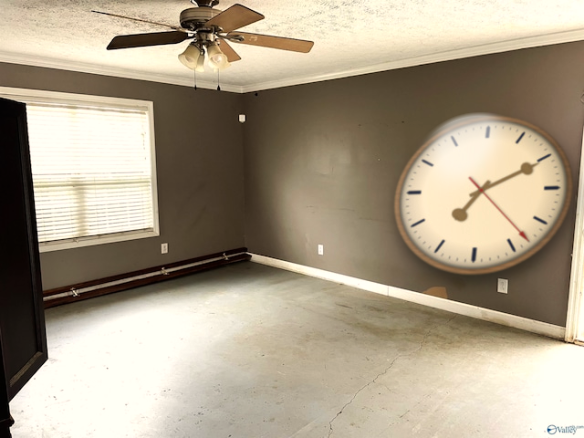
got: 7h10m23s
